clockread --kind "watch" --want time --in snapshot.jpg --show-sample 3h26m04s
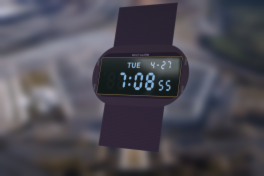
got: 7h08m55s
